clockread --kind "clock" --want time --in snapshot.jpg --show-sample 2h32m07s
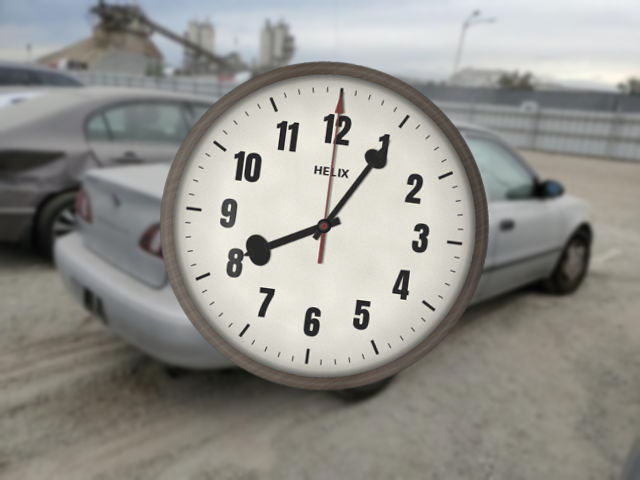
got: 8h05m00s
